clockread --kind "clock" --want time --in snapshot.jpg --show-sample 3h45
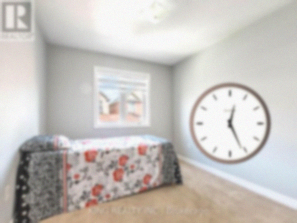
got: 12h26
